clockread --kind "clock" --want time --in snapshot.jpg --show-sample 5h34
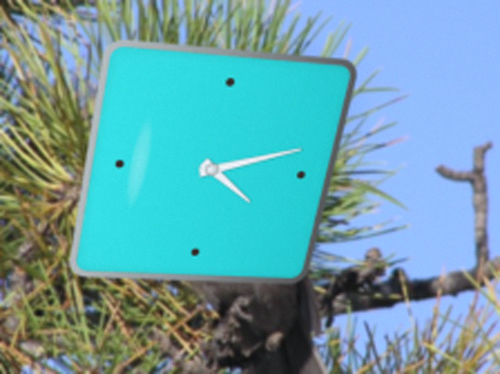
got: 4h12
